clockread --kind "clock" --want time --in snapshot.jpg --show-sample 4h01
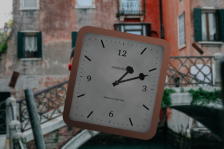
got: 1h11
